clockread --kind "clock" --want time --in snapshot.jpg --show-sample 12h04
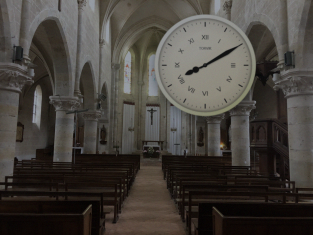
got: 8h10
